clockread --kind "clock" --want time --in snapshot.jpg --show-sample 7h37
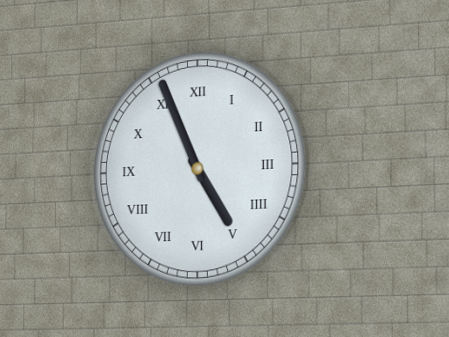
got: 4h56
